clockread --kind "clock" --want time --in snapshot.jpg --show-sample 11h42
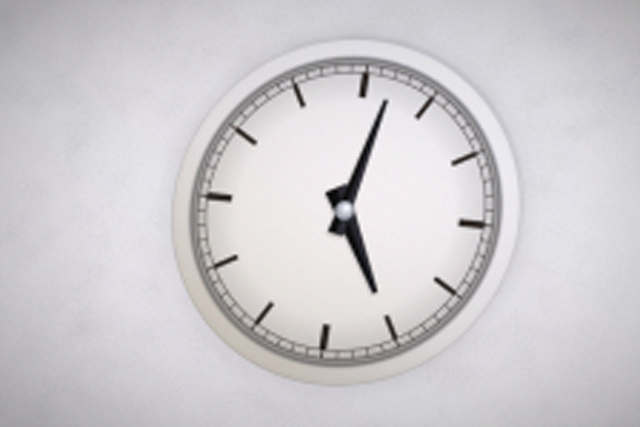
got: 5h02
